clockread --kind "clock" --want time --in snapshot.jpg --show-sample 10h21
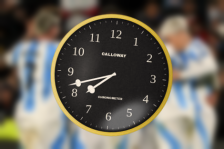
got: 7h42
